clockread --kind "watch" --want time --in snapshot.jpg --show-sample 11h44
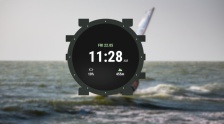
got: 11h28
